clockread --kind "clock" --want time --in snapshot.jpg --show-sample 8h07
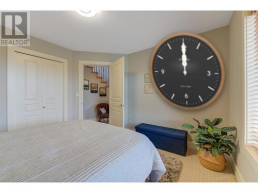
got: 12h00
